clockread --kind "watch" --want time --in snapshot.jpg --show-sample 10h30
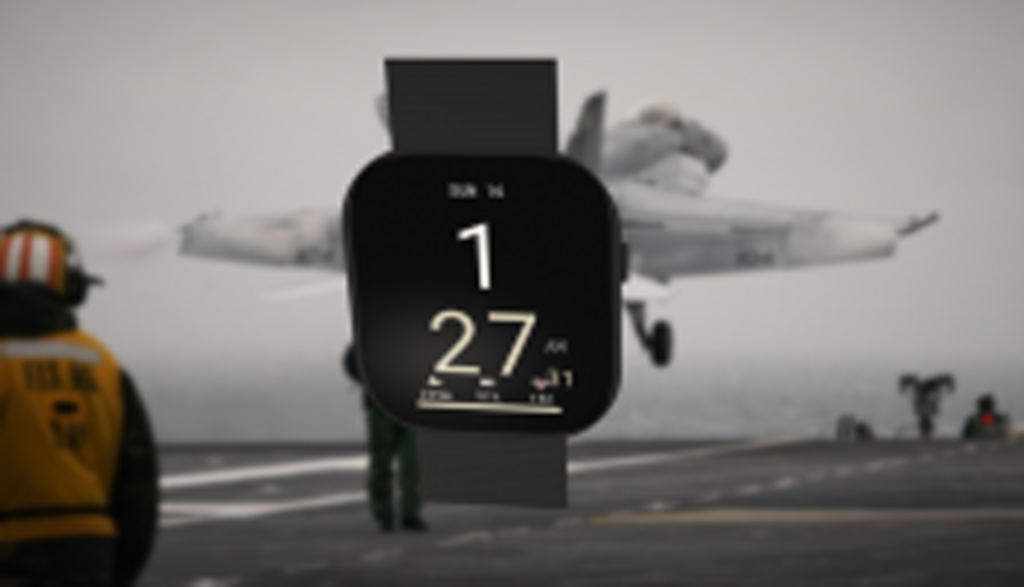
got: 1h27
